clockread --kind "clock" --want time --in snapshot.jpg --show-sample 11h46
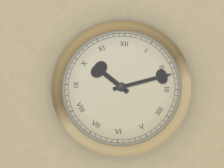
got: 10h12
